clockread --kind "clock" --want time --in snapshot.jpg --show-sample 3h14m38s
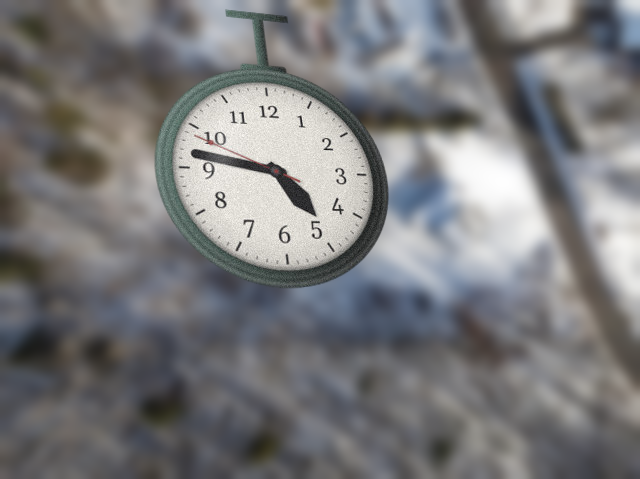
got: 4h46m49s
